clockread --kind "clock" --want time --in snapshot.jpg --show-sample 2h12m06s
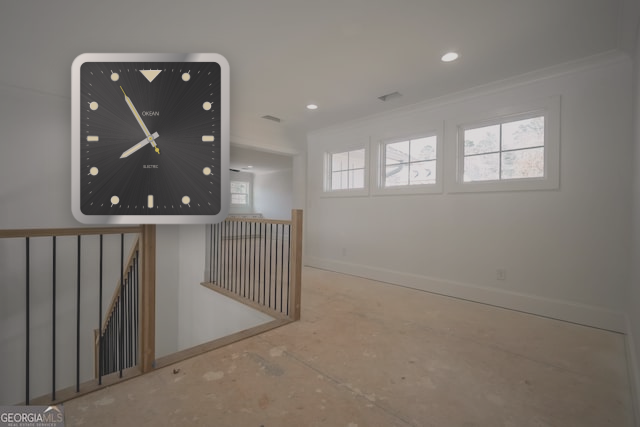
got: 7h54m55s
